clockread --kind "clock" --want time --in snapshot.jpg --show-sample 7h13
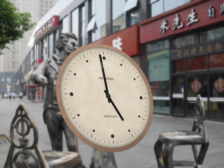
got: 4h59
